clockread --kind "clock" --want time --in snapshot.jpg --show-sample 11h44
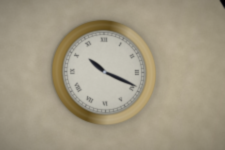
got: 10h19
